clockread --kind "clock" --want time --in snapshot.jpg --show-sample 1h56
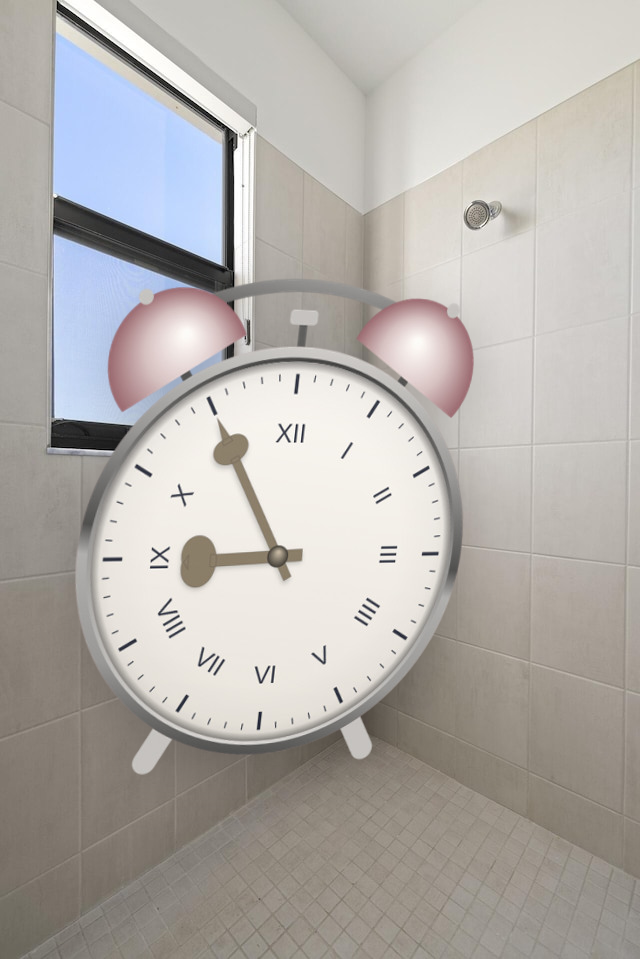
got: 8h55
